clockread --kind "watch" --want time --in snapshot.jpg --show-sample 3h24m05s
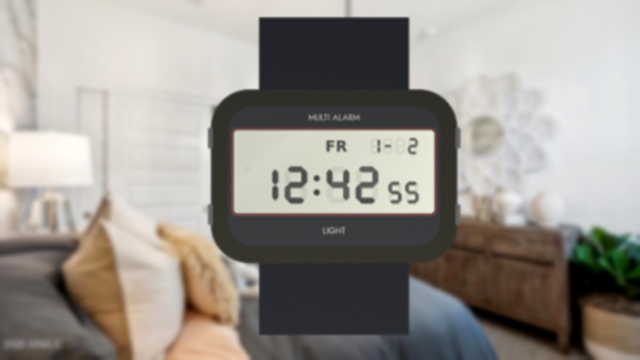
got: 12h42m55s
